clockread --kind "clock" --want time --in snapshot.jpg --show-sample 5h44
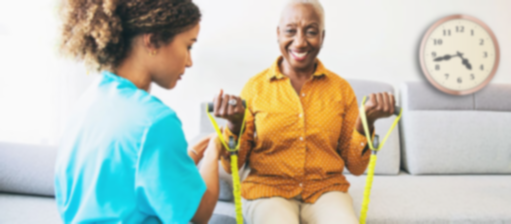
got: 4h43
